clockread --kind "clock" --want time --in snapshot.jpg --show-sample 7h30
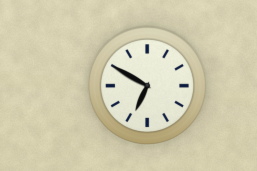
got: 6h50
